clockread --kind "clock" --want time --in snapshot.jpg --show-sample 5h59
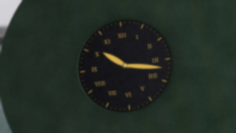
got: 10h17
